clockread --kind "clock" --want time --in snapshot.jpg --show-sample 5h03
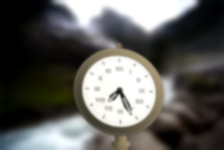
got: 7h26
